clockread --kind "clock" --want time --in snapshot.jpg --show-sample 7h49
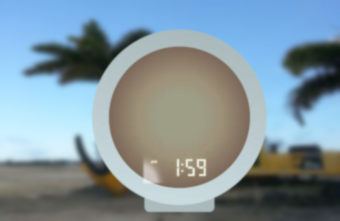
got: 1h59
